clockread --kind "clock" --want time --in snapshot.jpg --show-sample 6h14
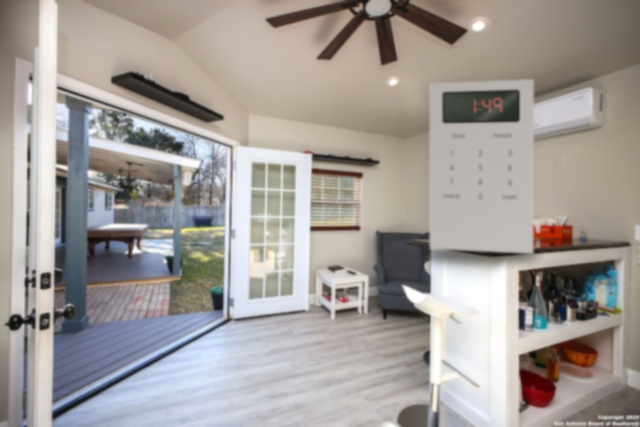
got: 1h49
